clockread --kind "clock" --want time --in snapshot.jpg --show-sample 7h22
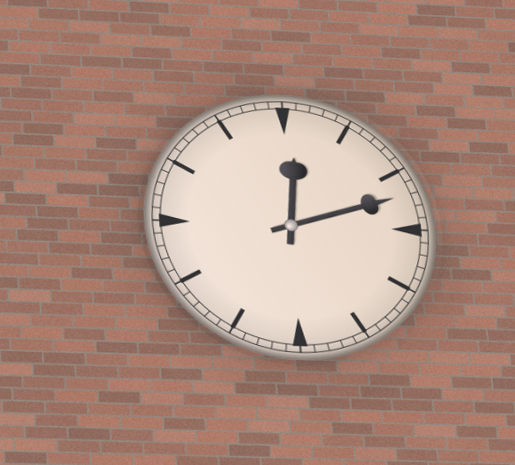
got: 12h12
